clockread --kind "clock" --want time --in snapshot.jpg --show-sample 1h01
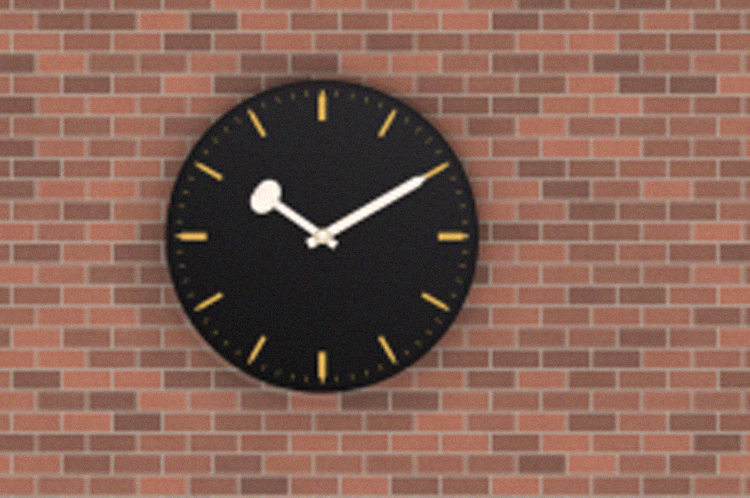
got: 10h10
